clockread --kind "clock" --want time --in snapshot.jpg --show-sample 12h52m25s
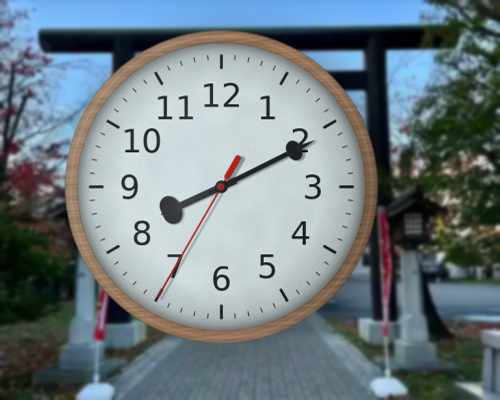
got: 8h10m35s
